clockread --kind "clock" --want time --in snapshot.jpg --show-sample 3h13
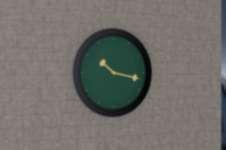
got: 10h17
